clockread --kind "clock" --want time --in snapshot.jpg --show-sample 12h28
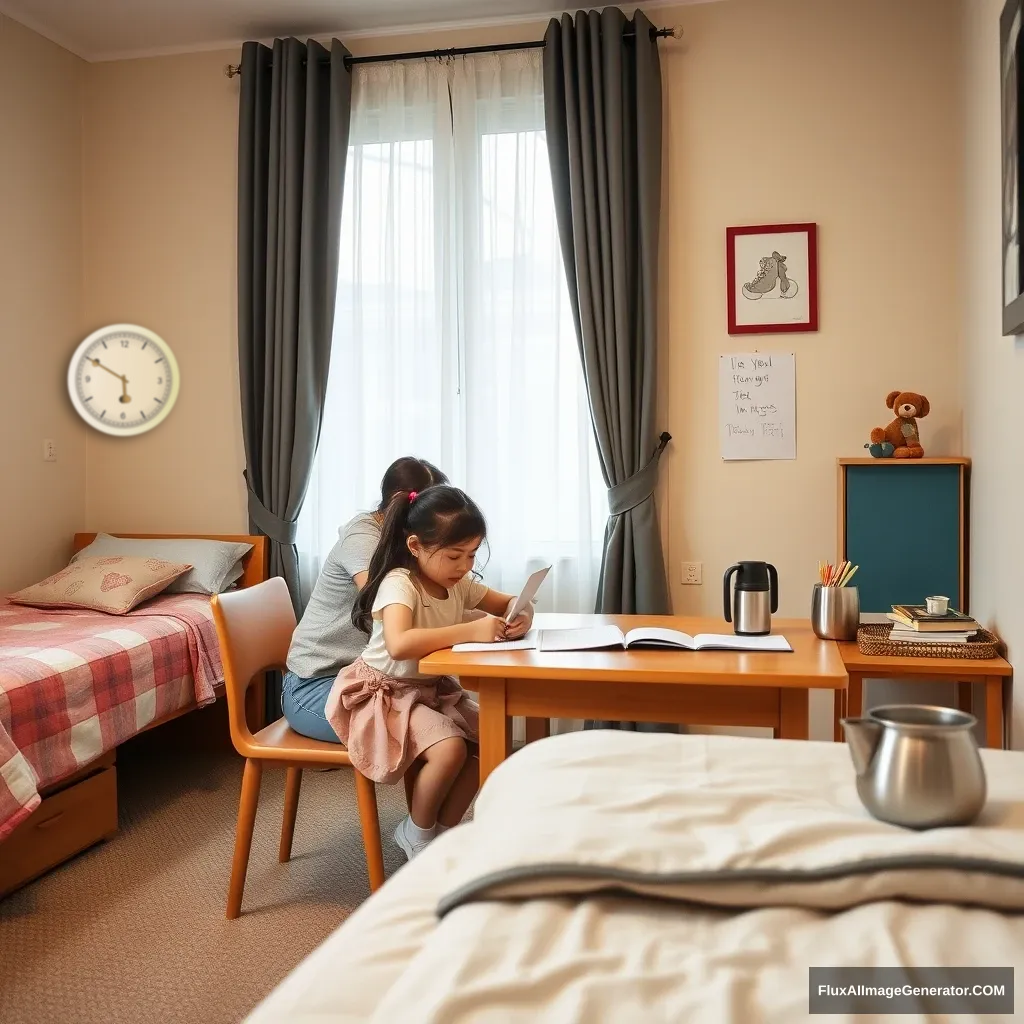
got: 5h50
